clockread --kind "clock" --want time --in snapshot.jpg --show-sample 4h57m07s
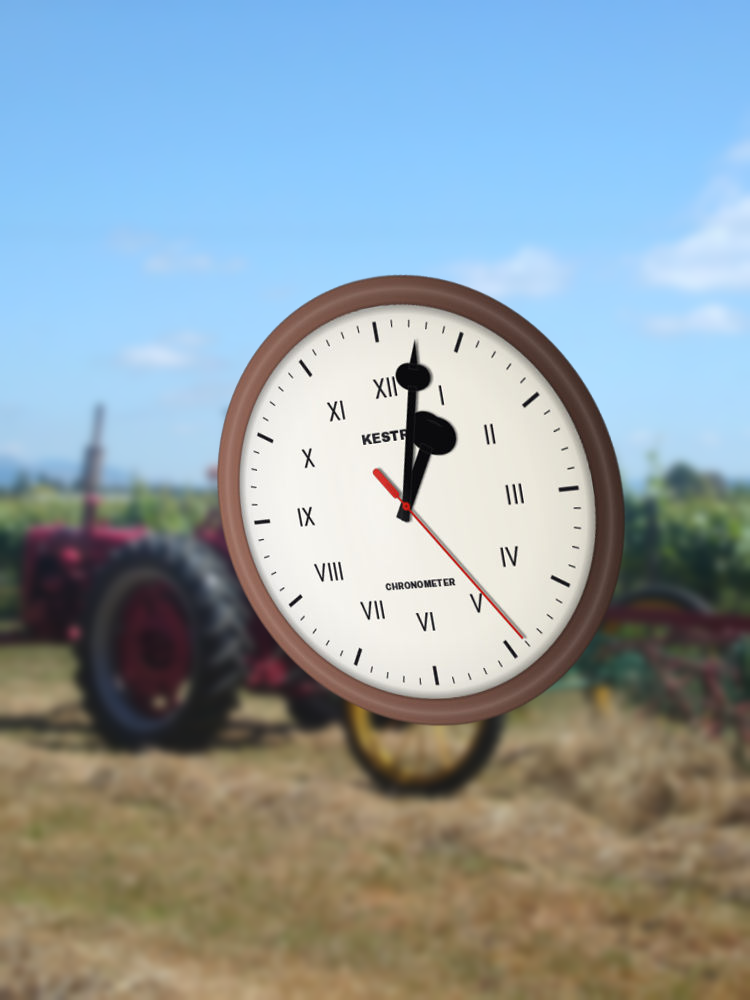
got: 1h02m24s
